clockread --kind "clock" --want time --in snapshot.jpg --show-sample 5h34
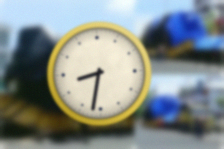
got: 8h32
